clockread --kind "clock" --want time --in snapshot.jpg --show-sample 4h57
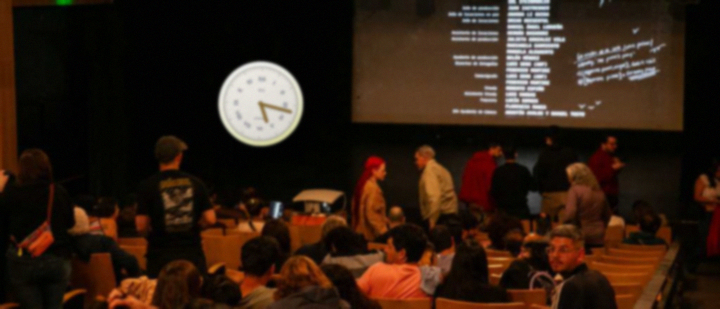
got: 5h17
